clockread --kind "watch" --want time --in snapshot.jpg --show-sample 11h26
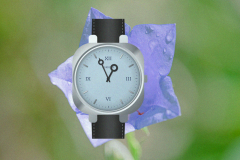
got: 12h56
